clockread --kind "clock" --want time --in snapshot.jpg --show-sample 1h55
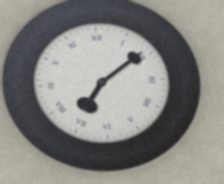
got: 7h09
